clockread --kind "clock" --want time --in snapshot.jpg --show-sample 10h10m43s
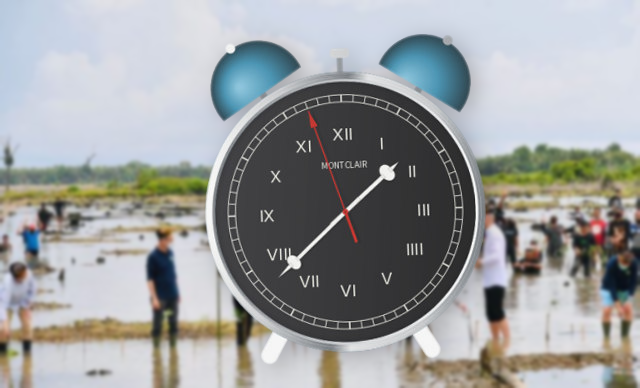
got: 1h37m57s
